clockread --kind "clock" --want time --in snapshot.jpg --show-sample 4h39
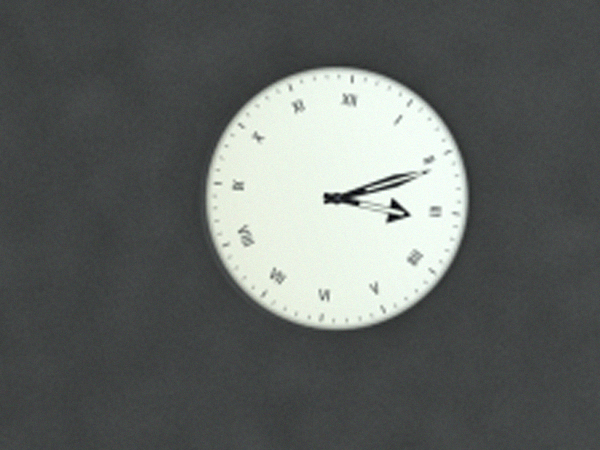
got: 3h11
